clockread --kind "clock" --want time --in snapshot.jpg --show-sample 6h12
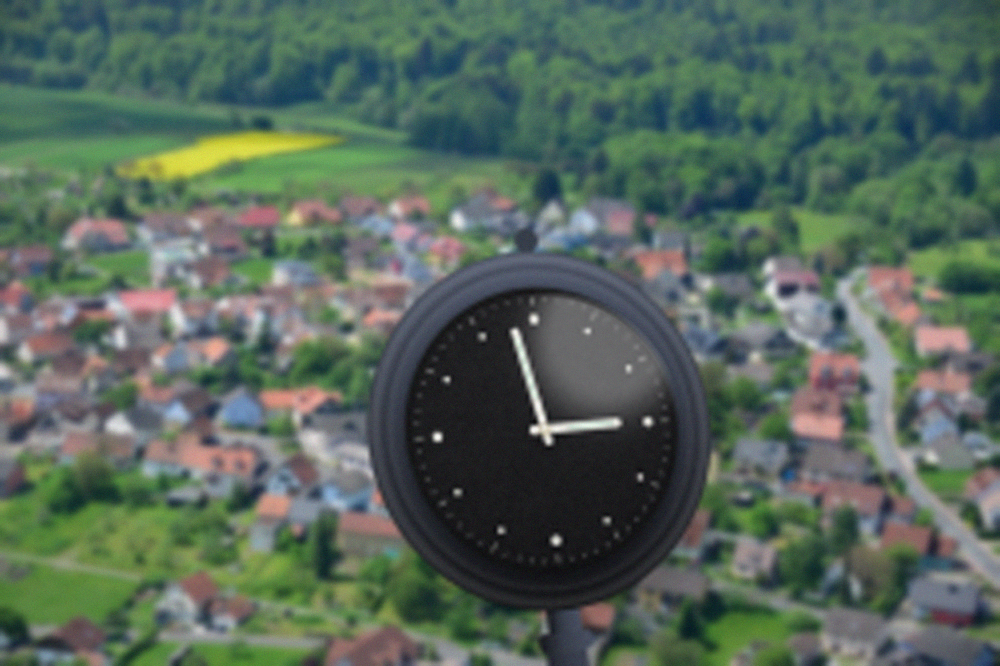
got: 2h58
